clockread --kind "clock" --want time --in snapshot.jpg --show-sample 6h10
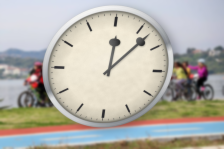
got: 12h07
